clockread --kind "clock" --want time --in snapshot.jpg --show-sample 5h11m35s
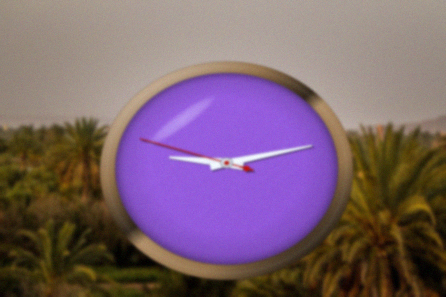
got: 9h12m48s
